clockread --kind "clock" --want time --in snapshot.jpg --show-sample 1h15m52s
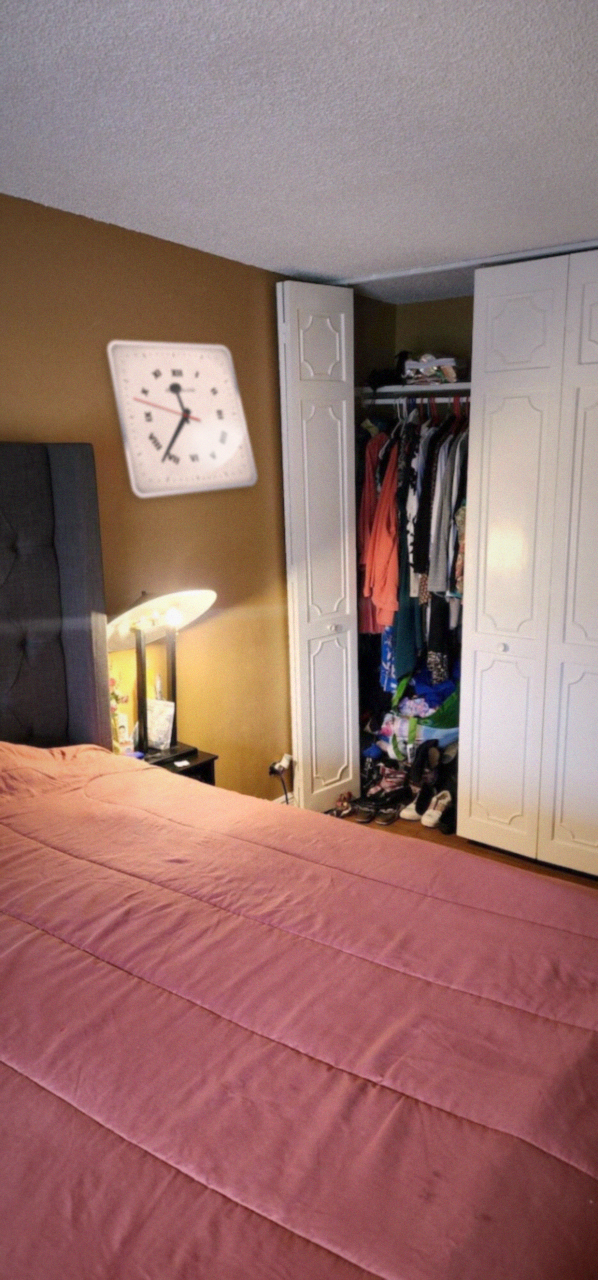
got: 11h36m48s
